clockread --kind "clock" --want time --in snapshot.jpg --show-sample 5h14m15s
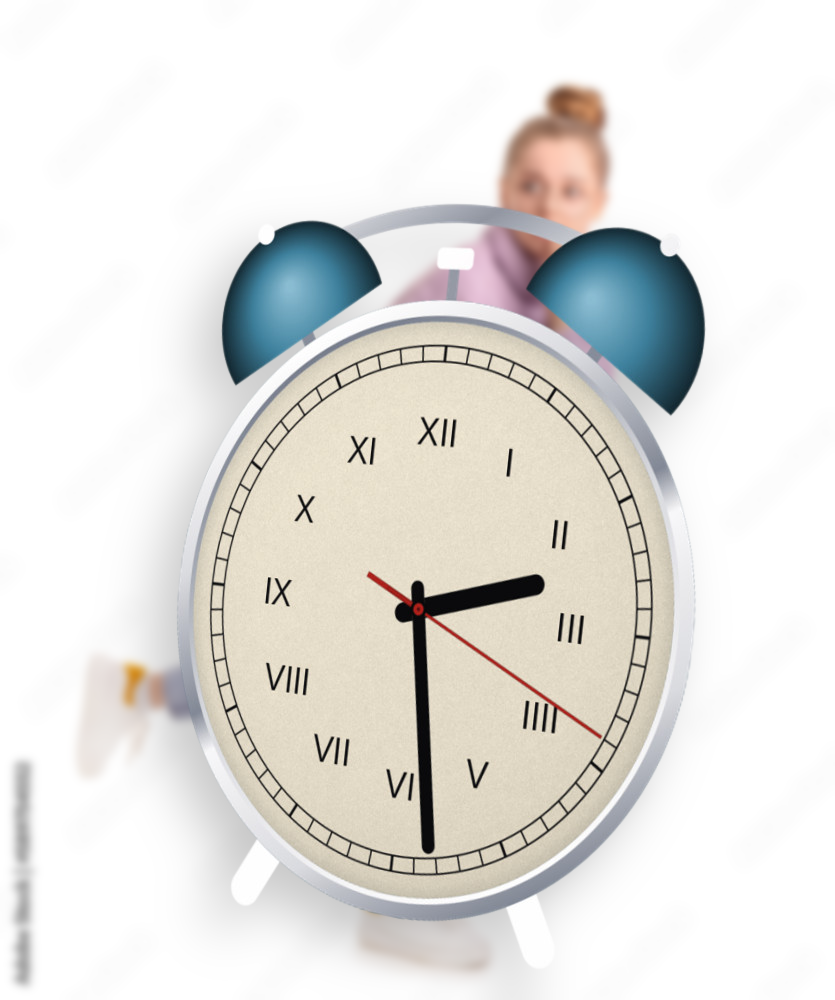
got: 2h28m19s
